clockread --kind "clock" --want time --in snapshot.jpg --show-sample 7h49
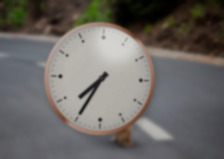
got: 7h35
